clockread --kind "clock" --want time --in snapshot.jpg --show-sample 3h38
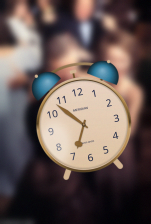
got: 6h53
